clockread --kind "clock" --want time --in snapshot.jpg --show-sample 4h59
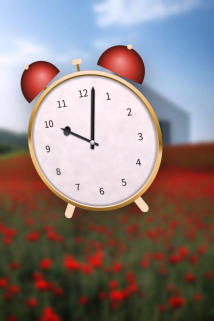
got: 10h02
